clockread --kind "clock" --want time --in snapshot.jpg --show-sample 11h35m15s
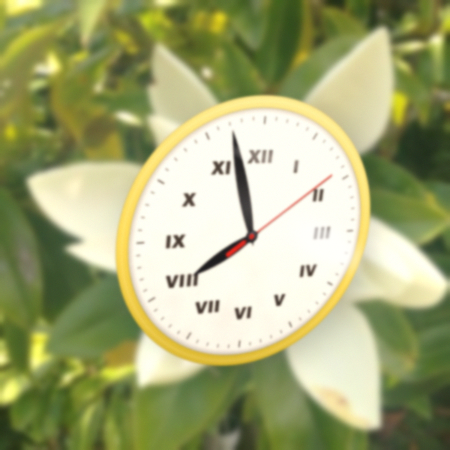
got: 7h57m09s
